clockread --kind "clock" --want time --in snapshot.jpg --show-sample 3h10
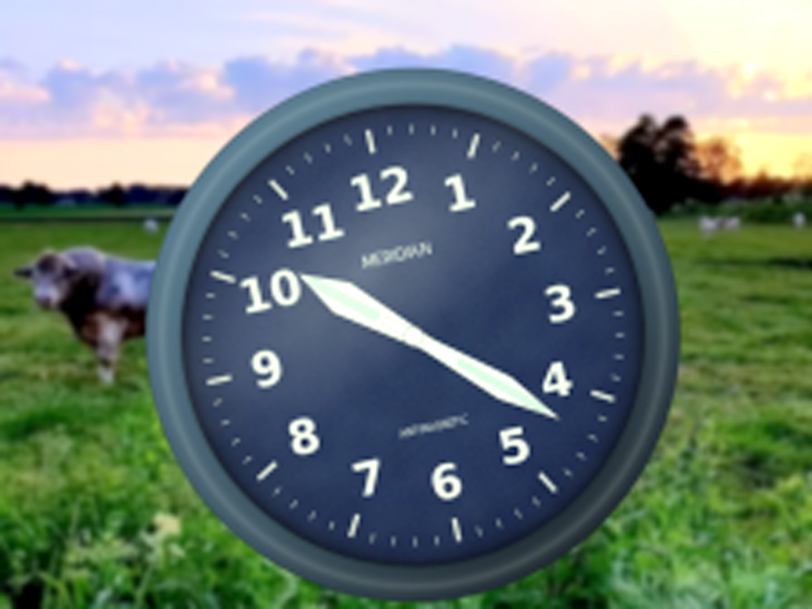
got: 10h22
